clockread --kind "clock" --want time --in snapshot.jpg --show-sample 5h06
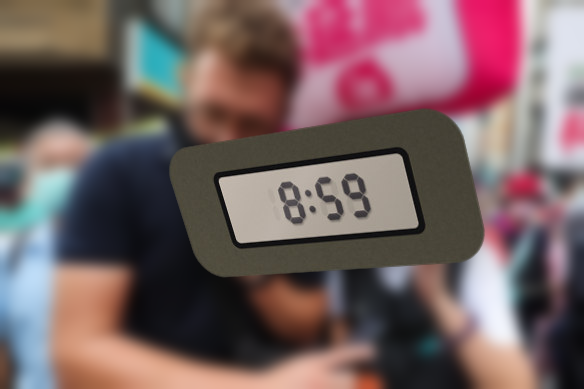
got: 8h59
